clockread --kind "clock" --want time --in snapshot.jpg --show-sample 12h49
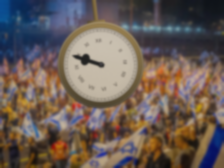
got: 9h49
